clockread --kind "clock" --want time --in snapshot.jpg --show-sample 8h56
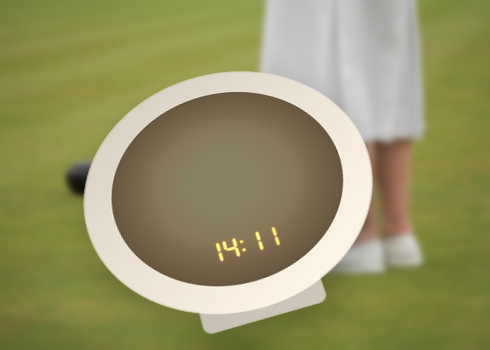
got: 14h11
